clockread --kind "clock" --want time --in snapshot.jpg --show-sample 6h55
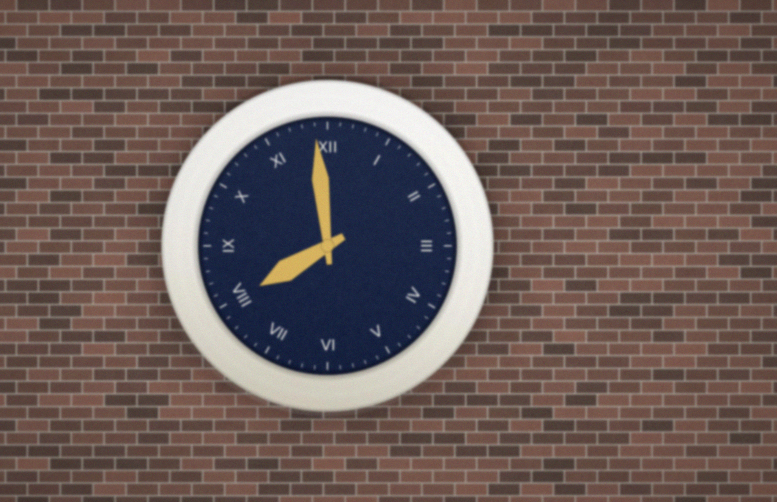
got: 7h59
